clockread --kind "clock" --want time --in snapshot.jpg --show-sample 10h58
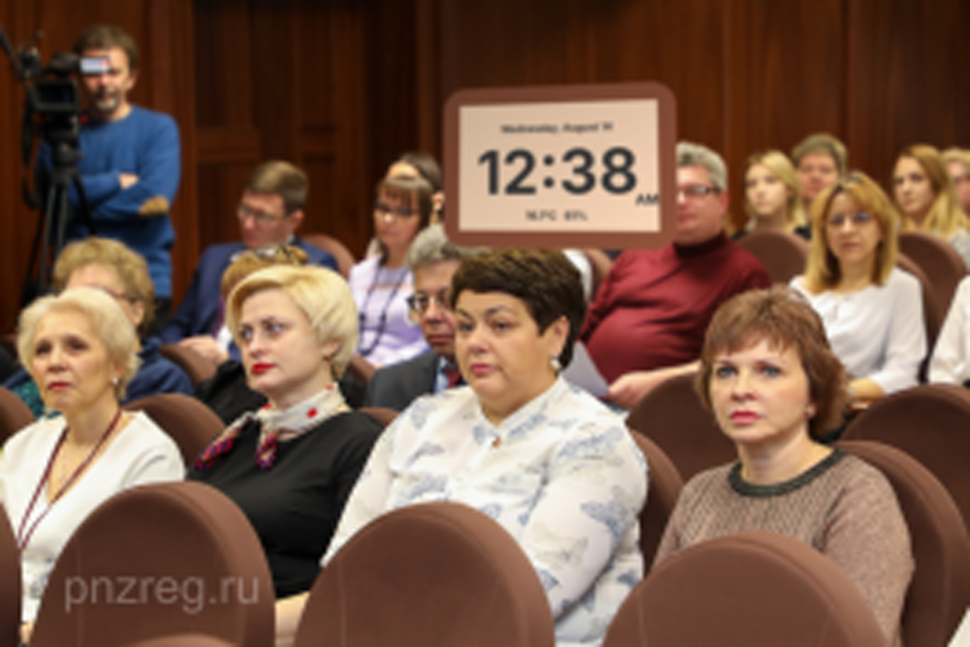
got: 12h38
